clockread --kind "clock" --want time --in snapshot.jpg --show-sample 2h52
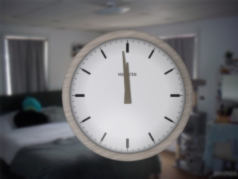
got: 11h59
